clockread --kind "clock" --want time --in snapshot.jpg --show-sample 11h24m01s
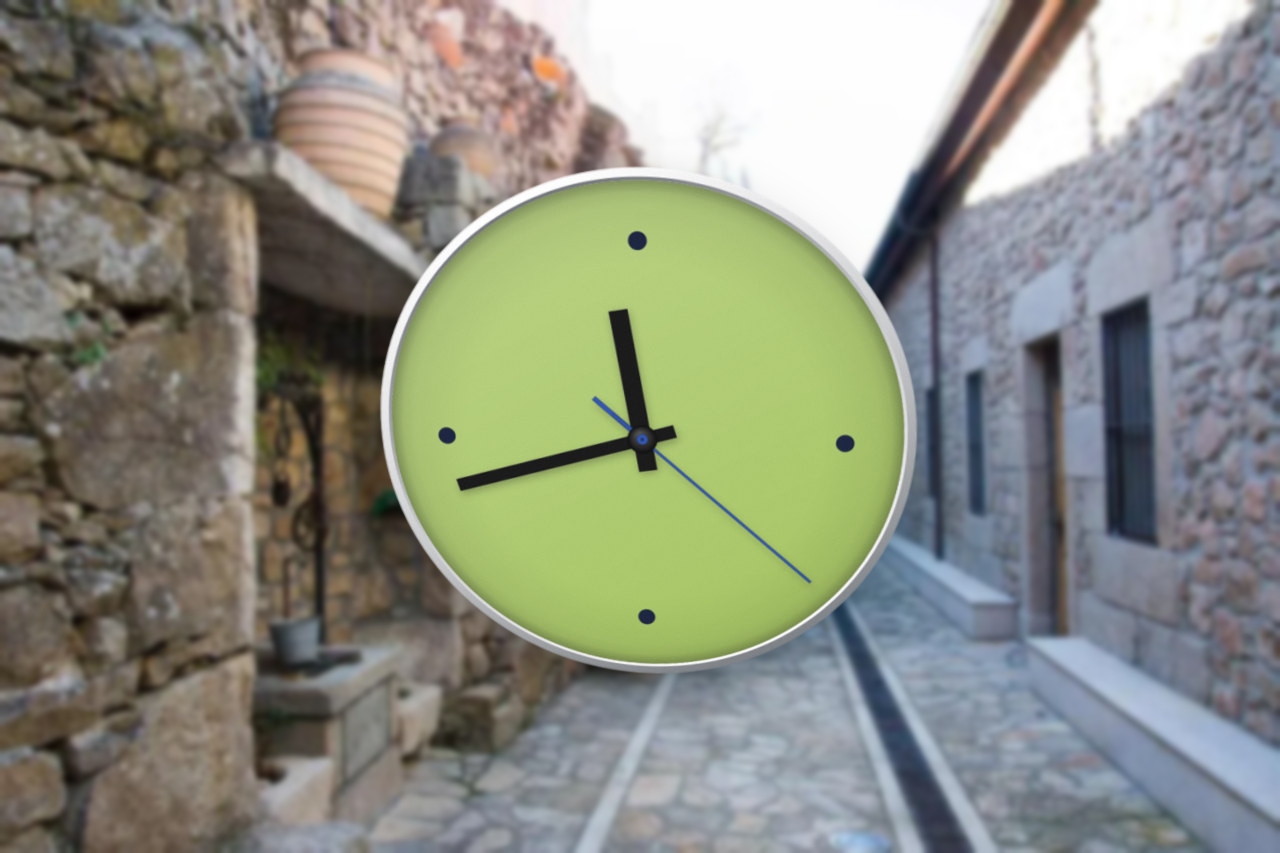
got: 11h42m22s
